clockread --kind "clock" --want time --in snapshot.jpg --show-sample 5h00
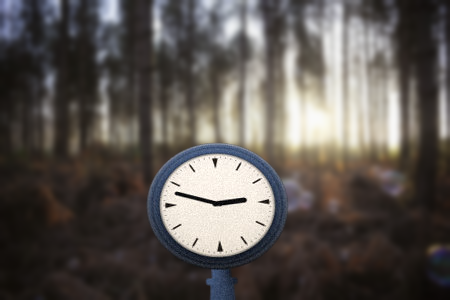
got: 2h48
